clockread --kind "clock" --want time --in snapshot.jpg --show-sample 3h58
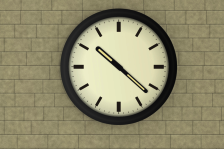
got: 10h22
